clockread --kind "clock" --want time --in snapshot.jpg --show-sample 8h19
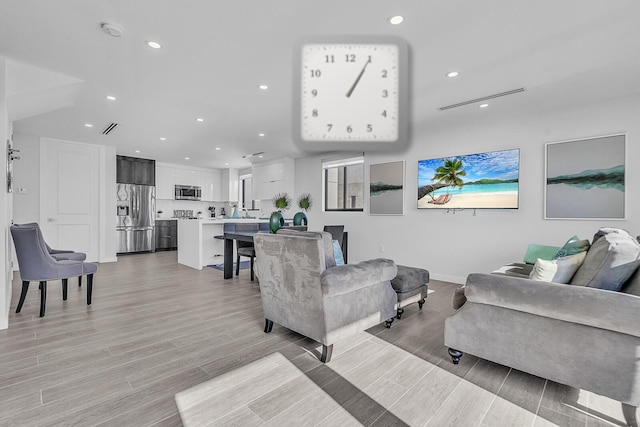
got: 1h05
